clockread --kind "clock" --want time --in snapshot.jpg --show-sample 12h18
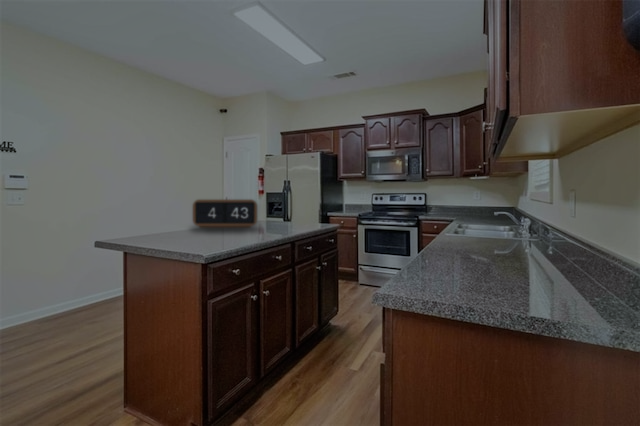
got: 4h43
